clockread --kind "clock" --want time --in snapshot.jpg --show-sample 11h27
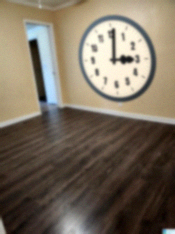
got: 3h01
